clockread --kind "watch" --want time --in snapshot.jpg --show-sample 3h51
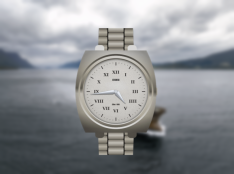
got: 4h44
